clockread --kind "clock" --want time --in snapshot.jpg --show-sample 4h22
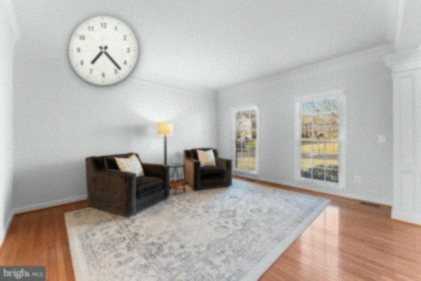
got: 7h23
